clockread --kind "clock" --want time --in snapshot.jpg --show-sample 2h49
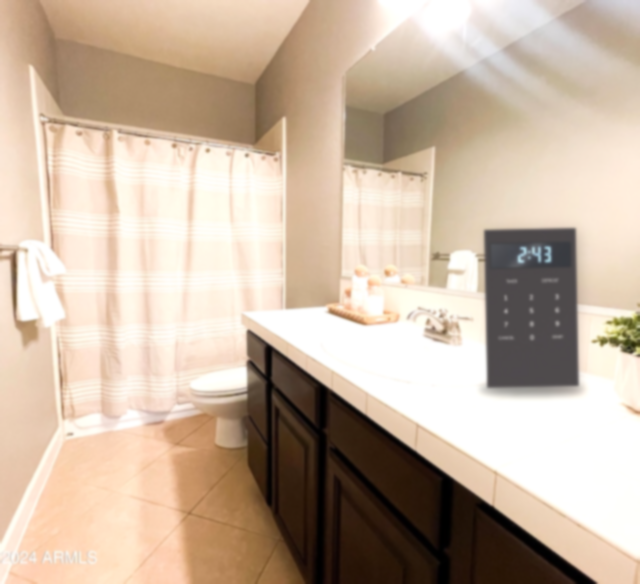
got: 2h43
